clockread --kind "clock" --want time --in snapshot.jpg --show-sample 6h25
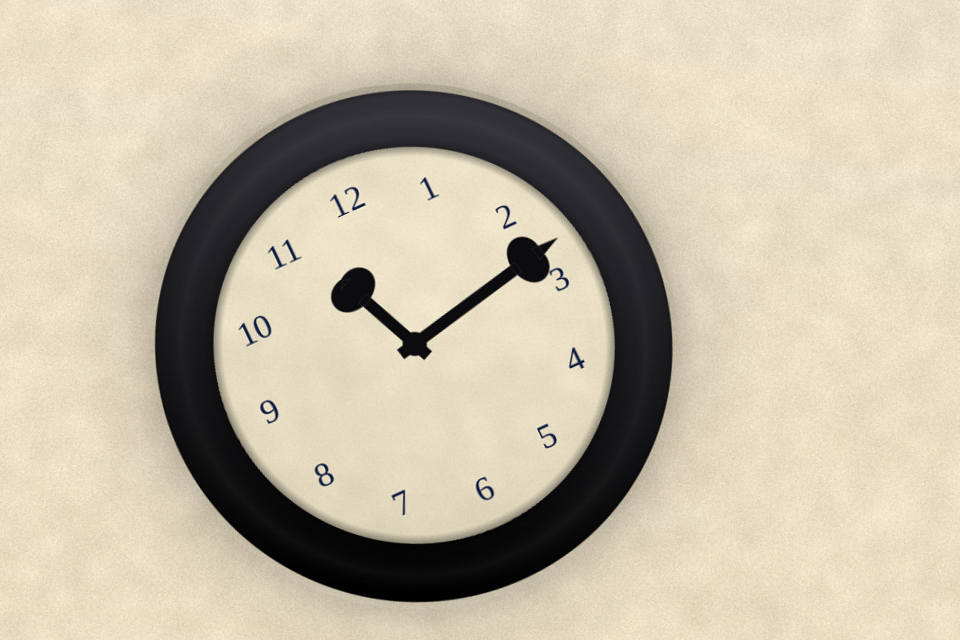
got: 11h13
